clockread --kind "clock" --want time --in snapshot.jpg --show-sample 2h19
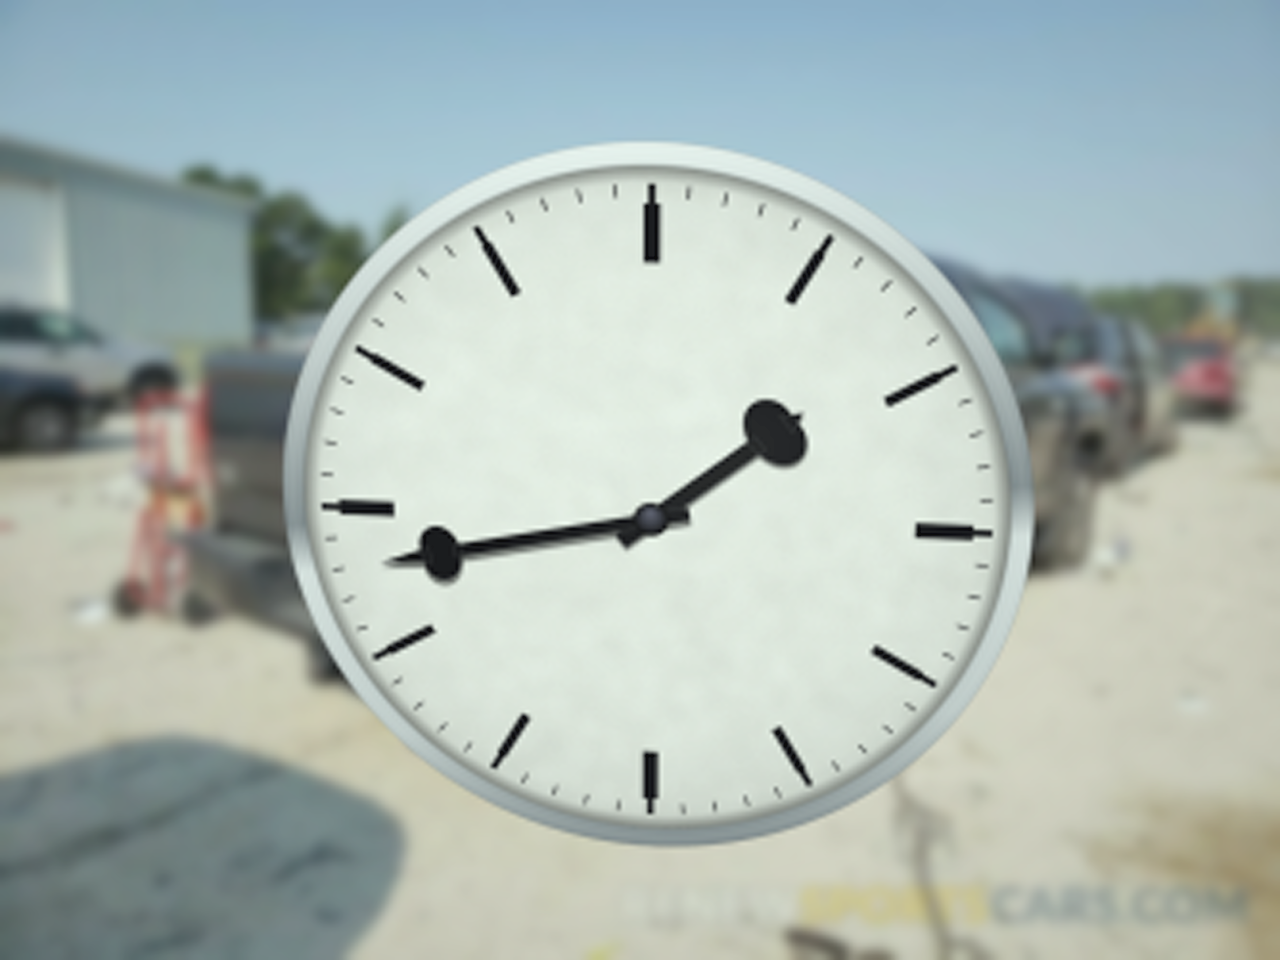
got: 1h43
